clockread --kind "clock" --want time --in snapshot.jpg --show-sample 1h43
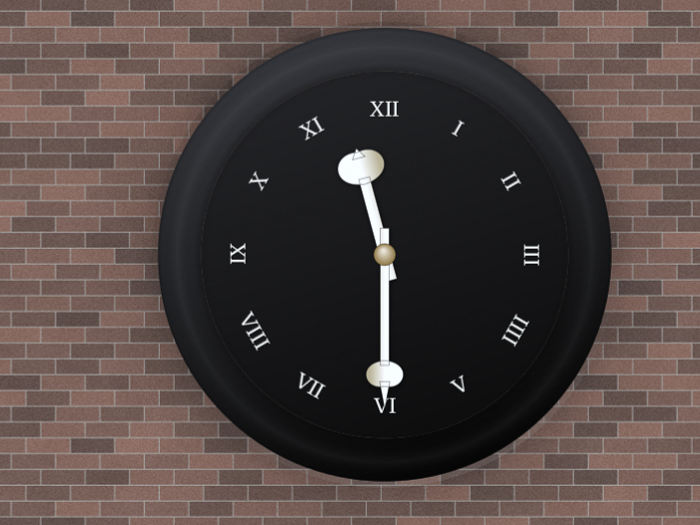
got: 11h30
